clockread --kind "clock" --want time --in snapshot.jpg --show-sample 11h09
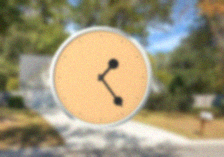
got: 1h24
